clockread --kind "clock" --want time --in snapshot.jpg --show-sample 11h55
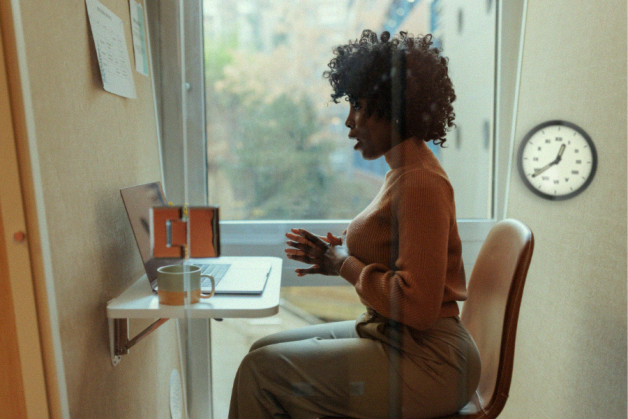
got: 12h39
